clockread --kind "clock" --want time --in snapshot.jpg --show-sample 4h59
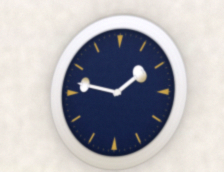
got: 1h47
